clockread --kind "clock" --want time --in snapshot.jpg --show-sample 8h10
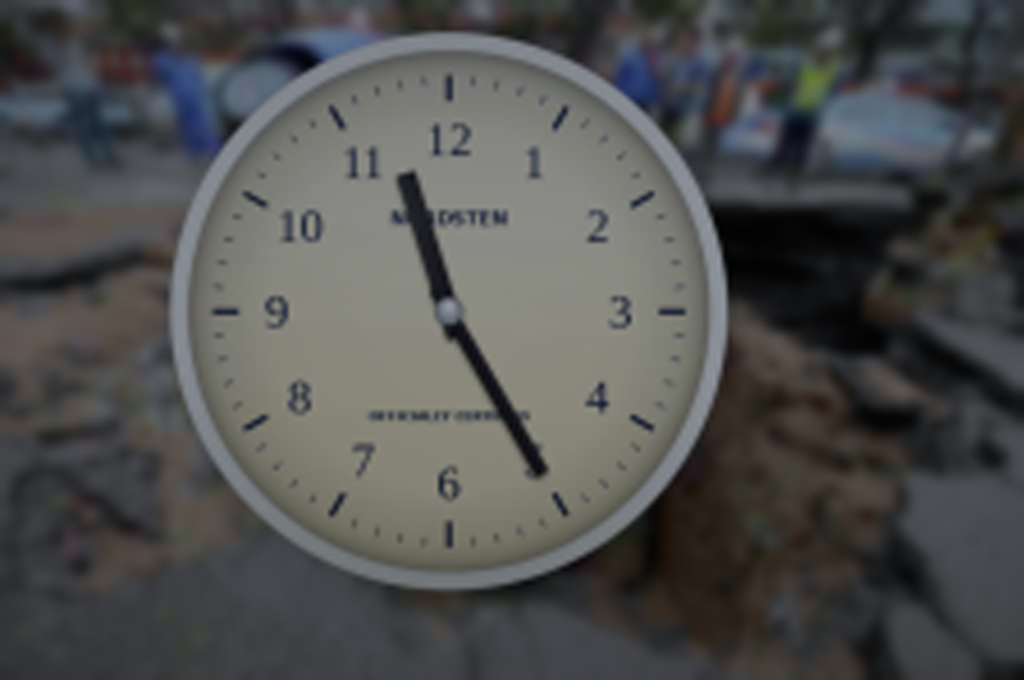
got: 11h25
